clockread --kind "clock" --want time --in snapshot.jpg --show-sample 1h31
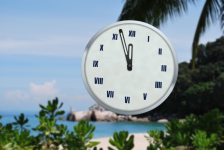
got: 11h57
